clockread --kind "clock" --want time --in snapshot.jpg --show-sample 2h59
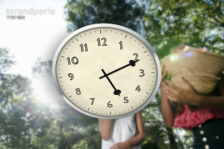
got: 5h11
